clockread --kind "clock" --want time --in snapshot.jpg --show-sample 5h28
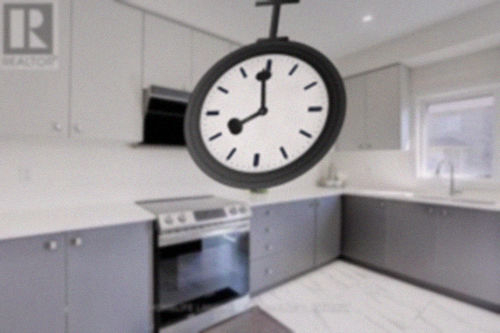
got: 7h59
